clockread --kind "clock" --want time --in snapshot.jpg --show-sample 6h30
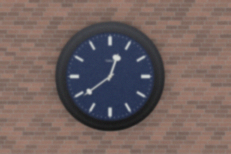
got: 12h39
